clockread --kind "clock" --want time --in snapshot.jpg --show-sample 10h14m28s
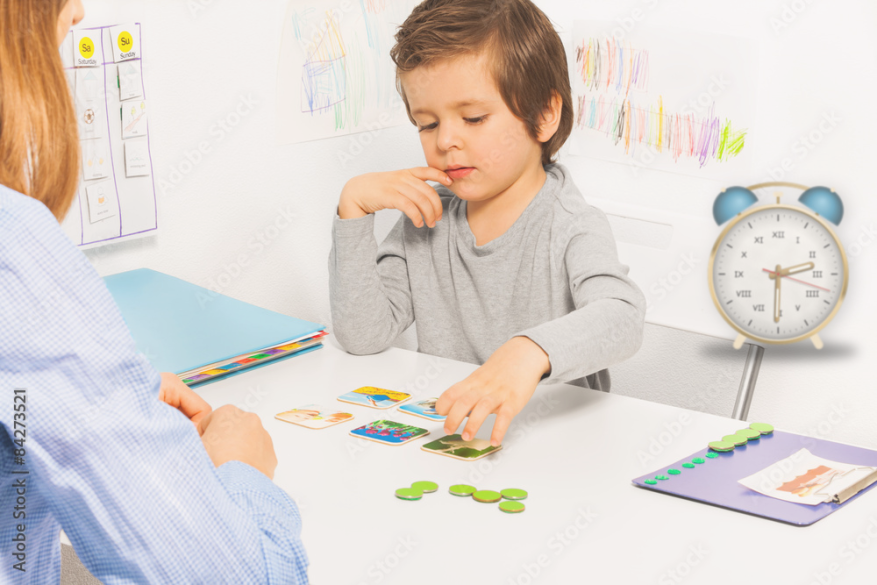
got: 2h30m18s
